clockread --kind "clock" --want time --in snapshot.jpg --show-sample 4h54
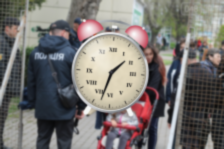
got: 1h33
